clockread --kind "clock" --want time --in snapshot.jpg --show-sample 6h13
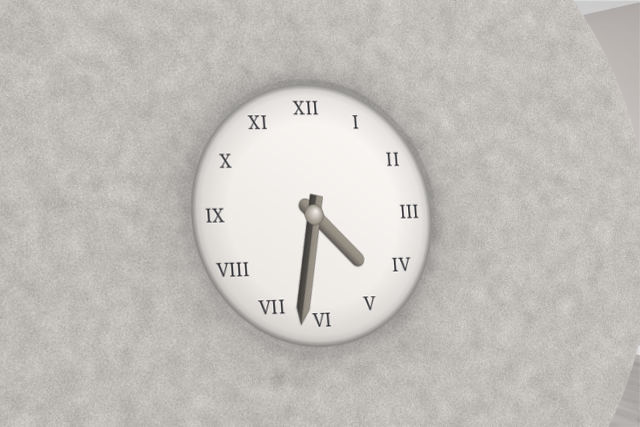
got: 4h32
